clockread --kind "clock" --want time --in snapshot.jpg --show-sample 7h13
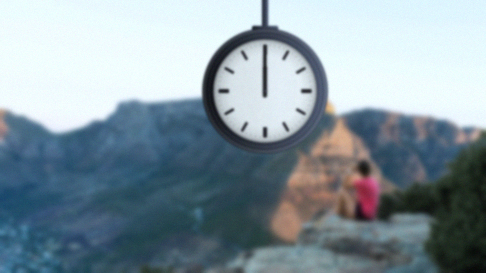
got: 12h00
